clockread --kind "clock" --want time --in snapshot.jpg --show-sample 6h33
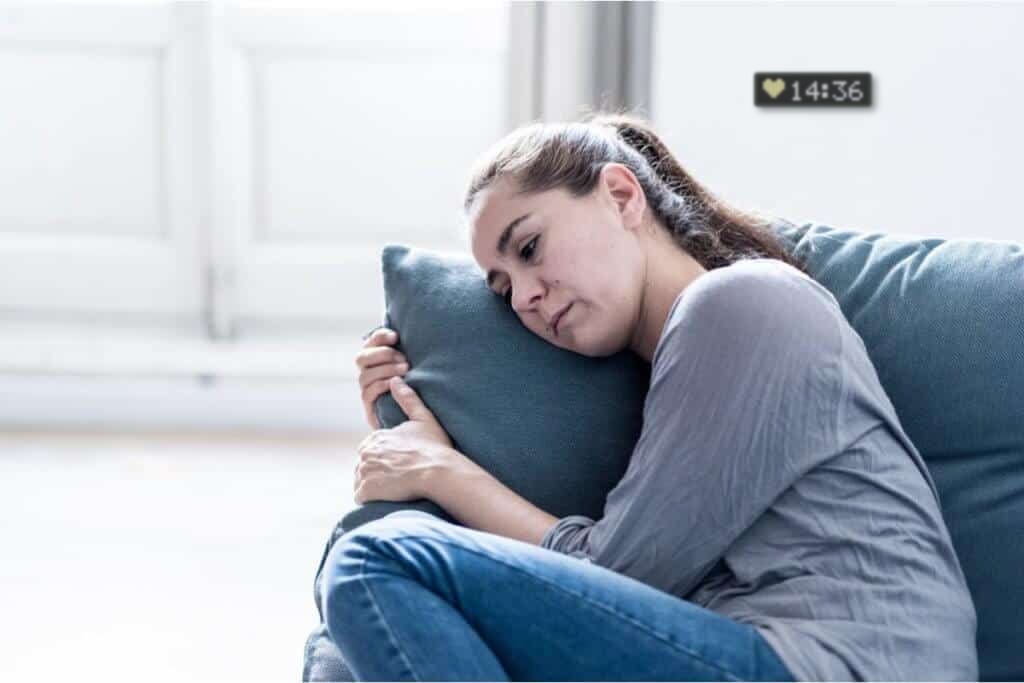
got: 14h36
